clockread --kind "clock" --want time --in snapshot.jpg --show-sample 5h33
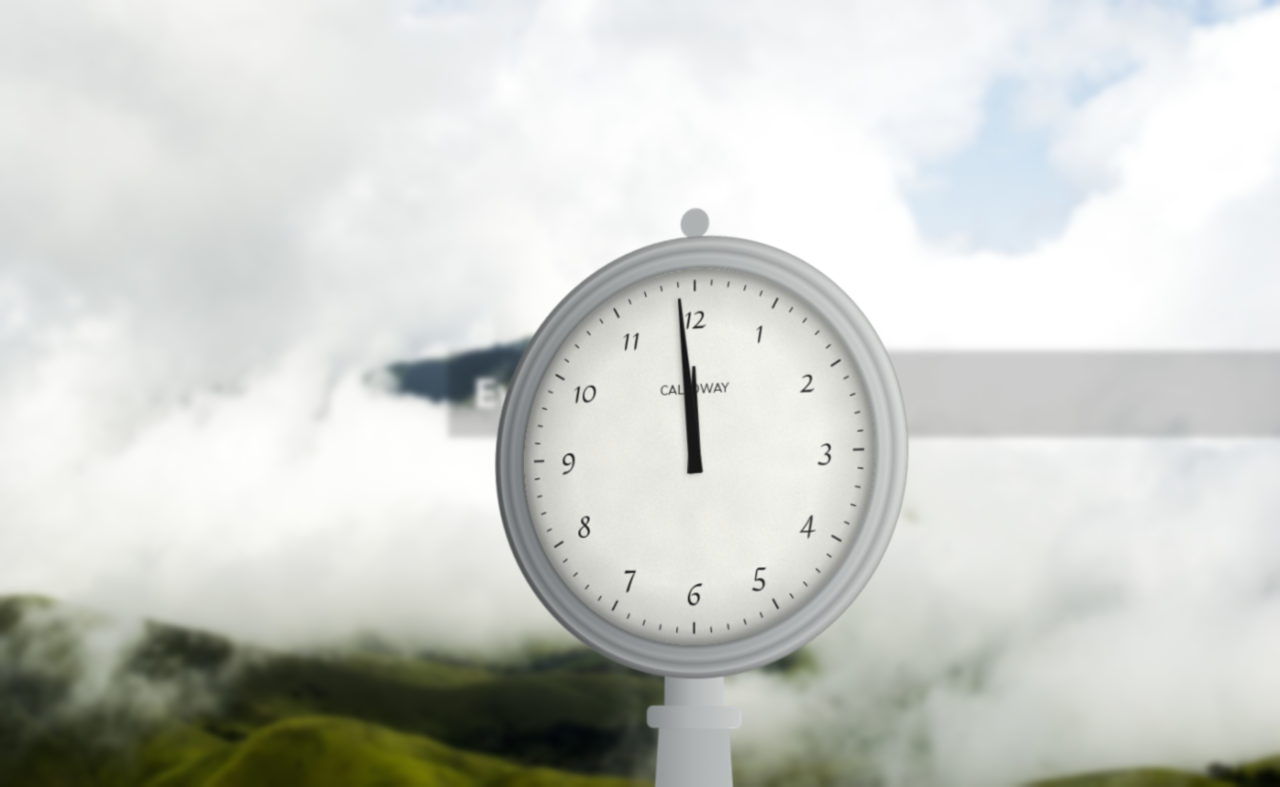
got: 11h59
